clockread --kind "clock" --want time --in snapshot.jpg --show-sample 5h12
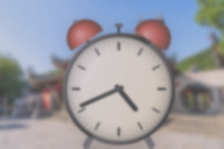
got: 4h41
